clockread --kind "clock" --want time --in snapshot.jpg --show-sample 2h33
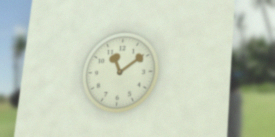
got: 11h09
